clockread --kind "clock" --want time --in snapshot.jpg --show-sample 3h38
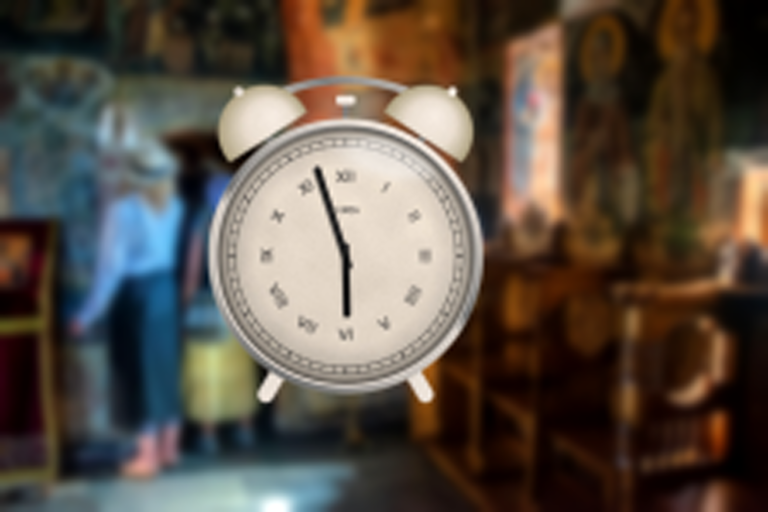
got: 5h57
